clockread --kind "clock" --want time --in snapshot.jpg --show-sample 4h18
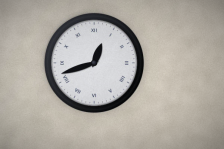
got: 12h42
